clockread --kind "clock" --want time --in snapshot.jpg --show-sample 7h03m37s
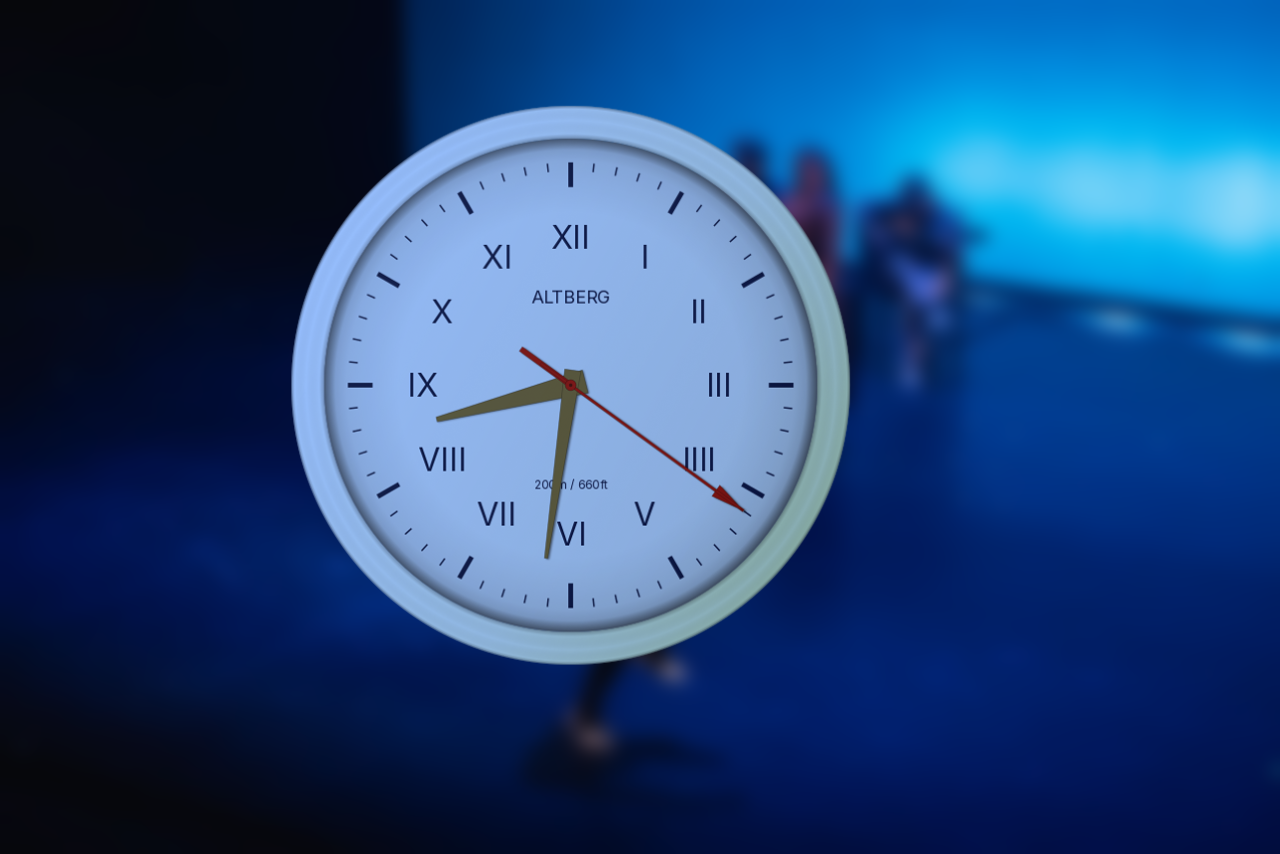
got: 8h31m21s
